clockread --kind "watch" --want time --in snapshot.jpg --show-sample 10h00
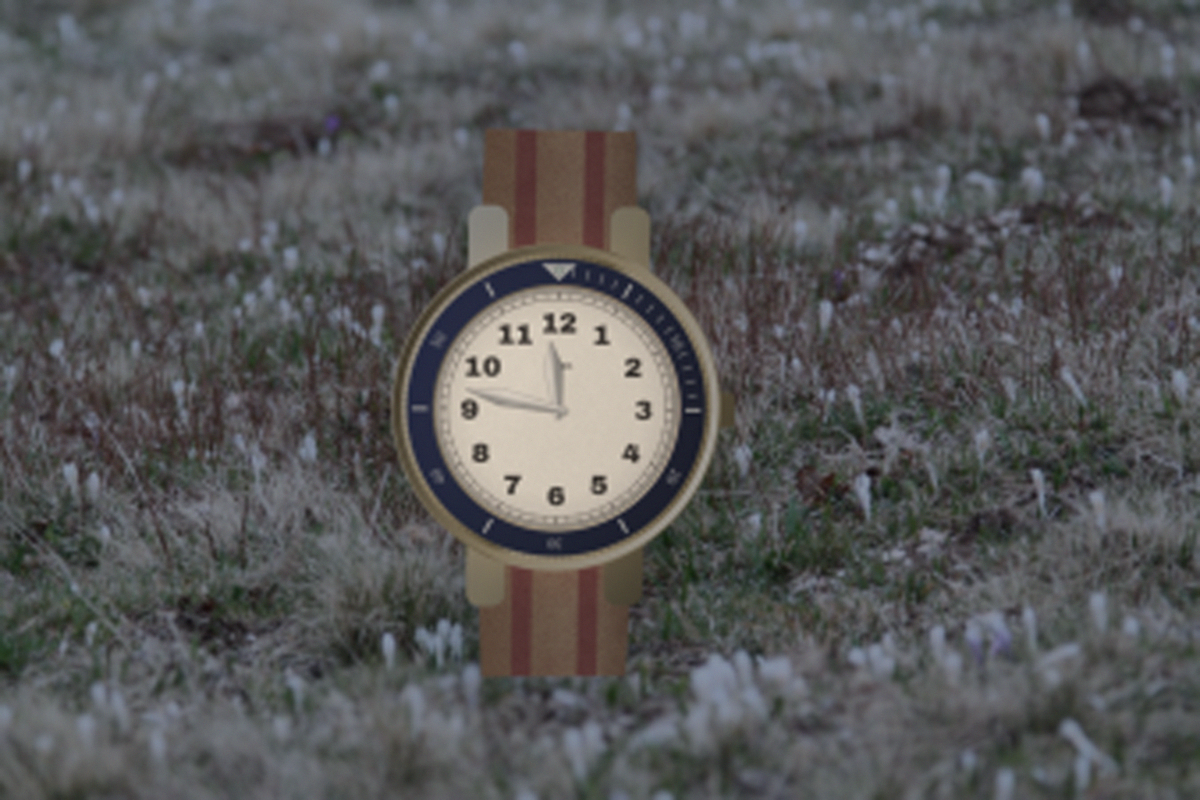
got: 11h47
